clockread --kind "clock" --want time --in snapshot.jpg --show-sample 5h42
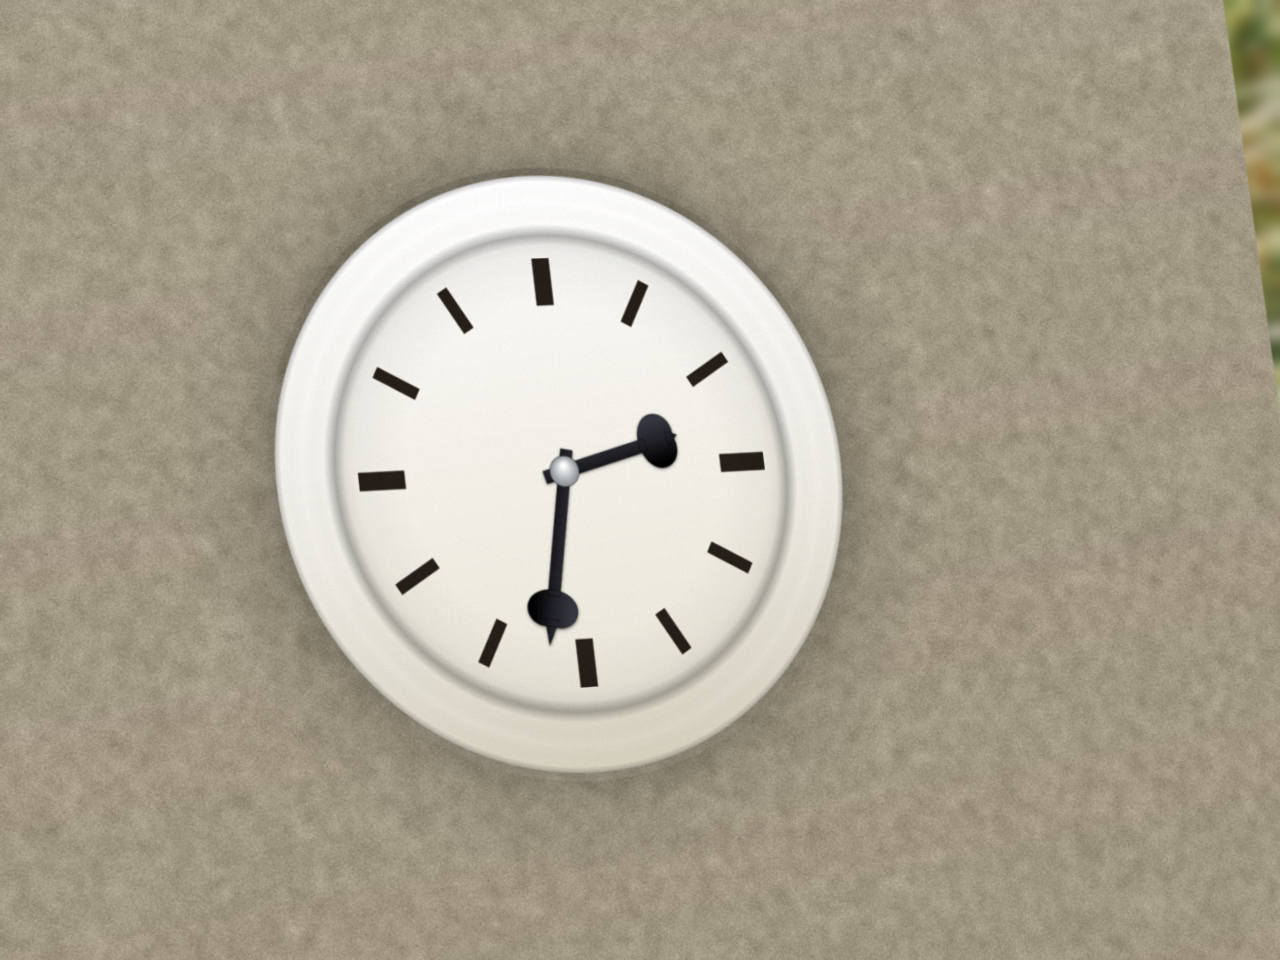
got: 2h32
